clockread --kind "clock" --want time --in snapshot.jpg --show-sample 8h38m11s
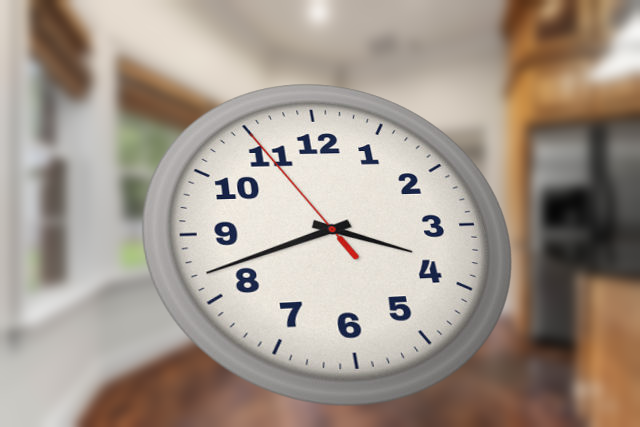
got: 3h41m55s
